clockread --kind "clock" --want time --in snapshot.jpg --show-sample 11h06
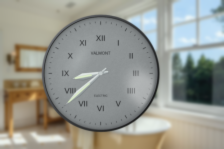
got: 8h38
